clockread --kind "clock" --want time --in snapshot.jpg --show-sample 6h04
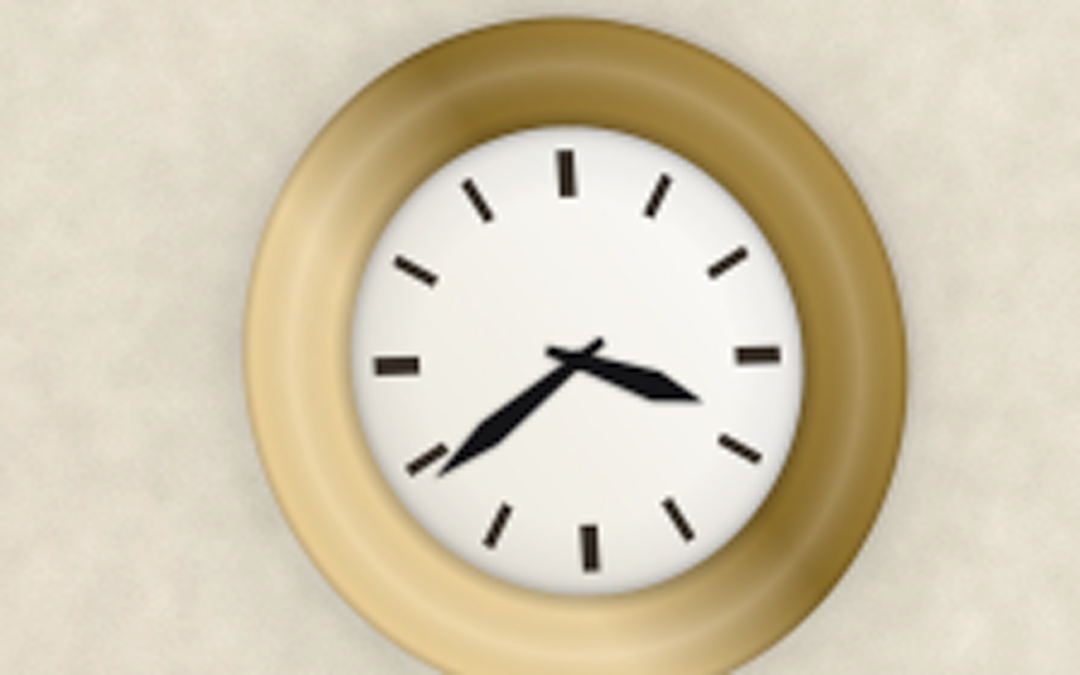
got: 3h39
